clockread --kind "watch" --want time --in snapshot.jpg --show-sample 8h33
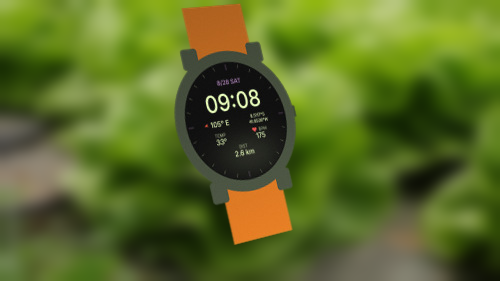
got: 9h08
